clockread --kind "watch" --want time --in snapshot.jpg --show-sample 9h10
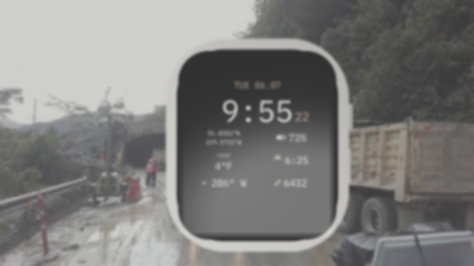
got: 9h55
